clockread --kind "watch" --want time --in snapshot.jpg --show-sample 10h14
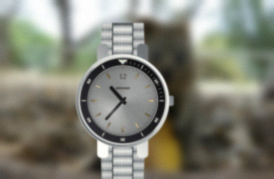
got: 10h37
